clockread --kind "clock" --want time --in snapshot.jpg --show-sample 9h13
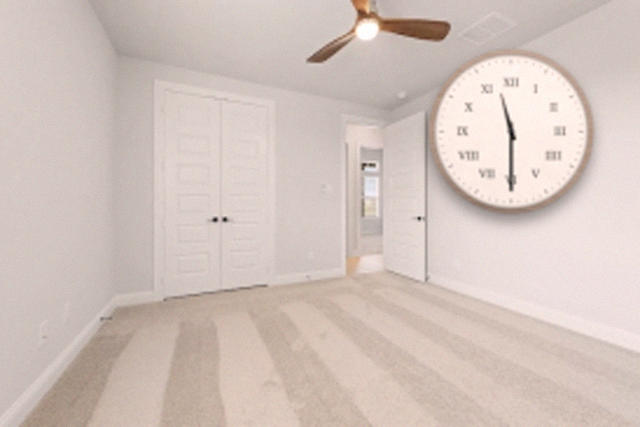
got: 11h30
